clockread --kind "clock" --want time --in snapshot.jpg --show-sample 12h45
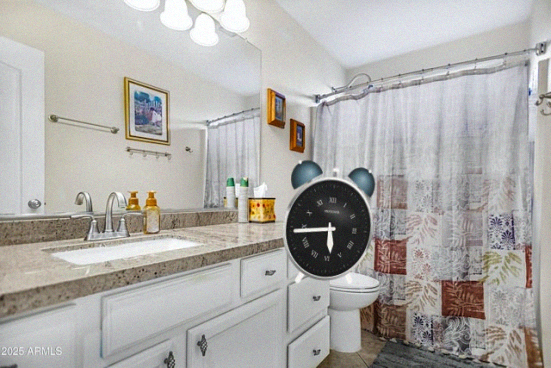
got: 5h44
